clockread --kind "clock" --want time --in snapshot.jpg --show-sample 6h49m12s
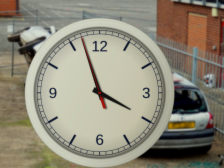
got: 3h56m57s
